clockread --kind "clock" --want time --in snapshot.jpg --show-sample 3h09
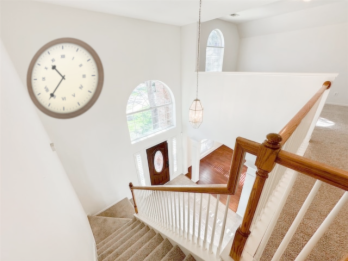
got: 10h36
